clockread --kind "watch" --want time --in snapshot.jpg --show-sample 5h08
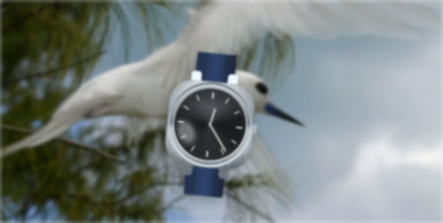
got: 12h24
